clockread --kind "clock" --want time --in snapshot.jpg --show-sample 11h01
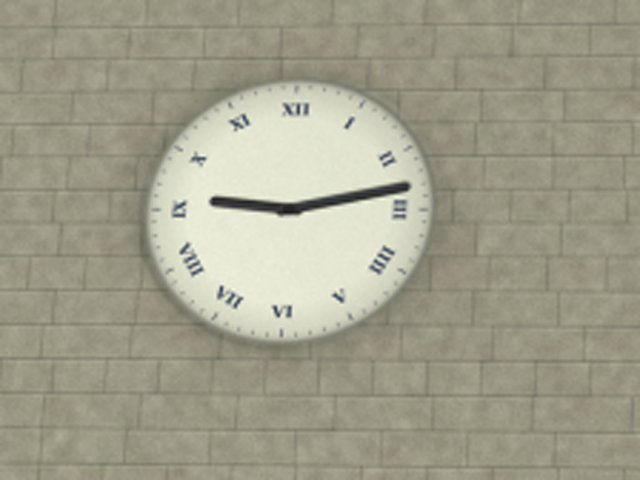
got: 9h13
